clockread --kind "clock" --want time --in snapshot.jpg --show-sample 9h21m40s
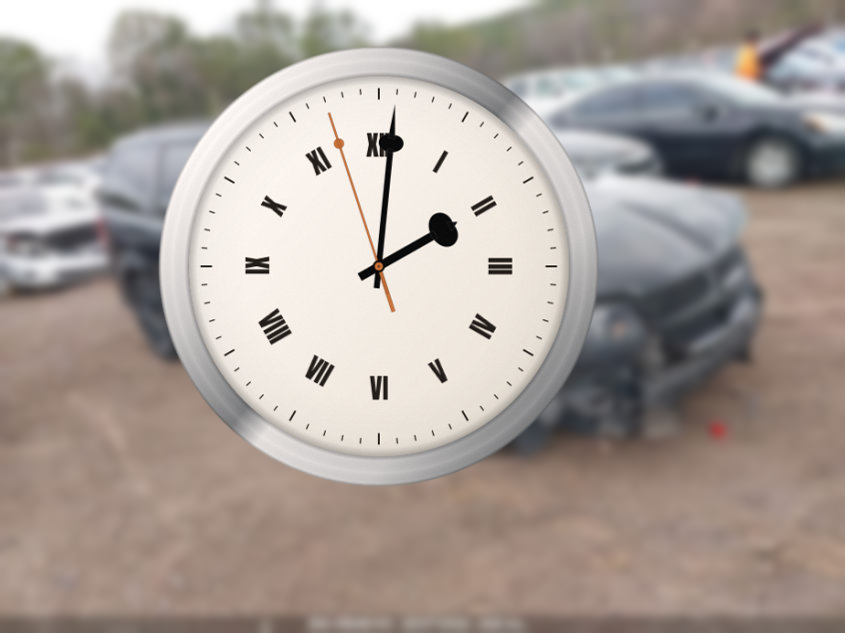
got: 2h00m57s
